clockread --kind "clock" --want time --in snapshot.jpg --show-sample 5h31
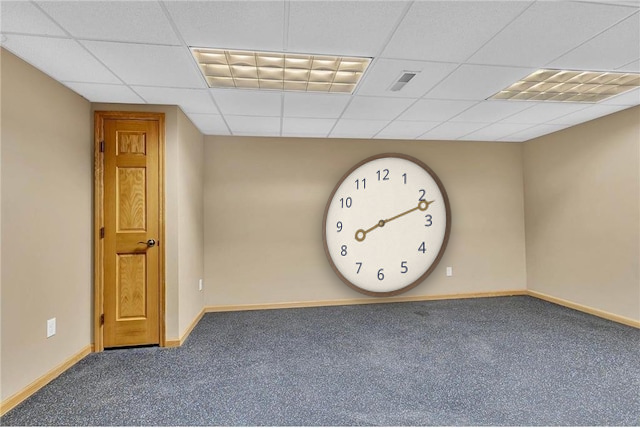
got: 8h12
